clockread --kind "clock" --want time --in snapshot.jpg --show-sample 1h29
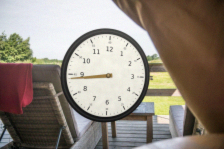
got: 8h44
